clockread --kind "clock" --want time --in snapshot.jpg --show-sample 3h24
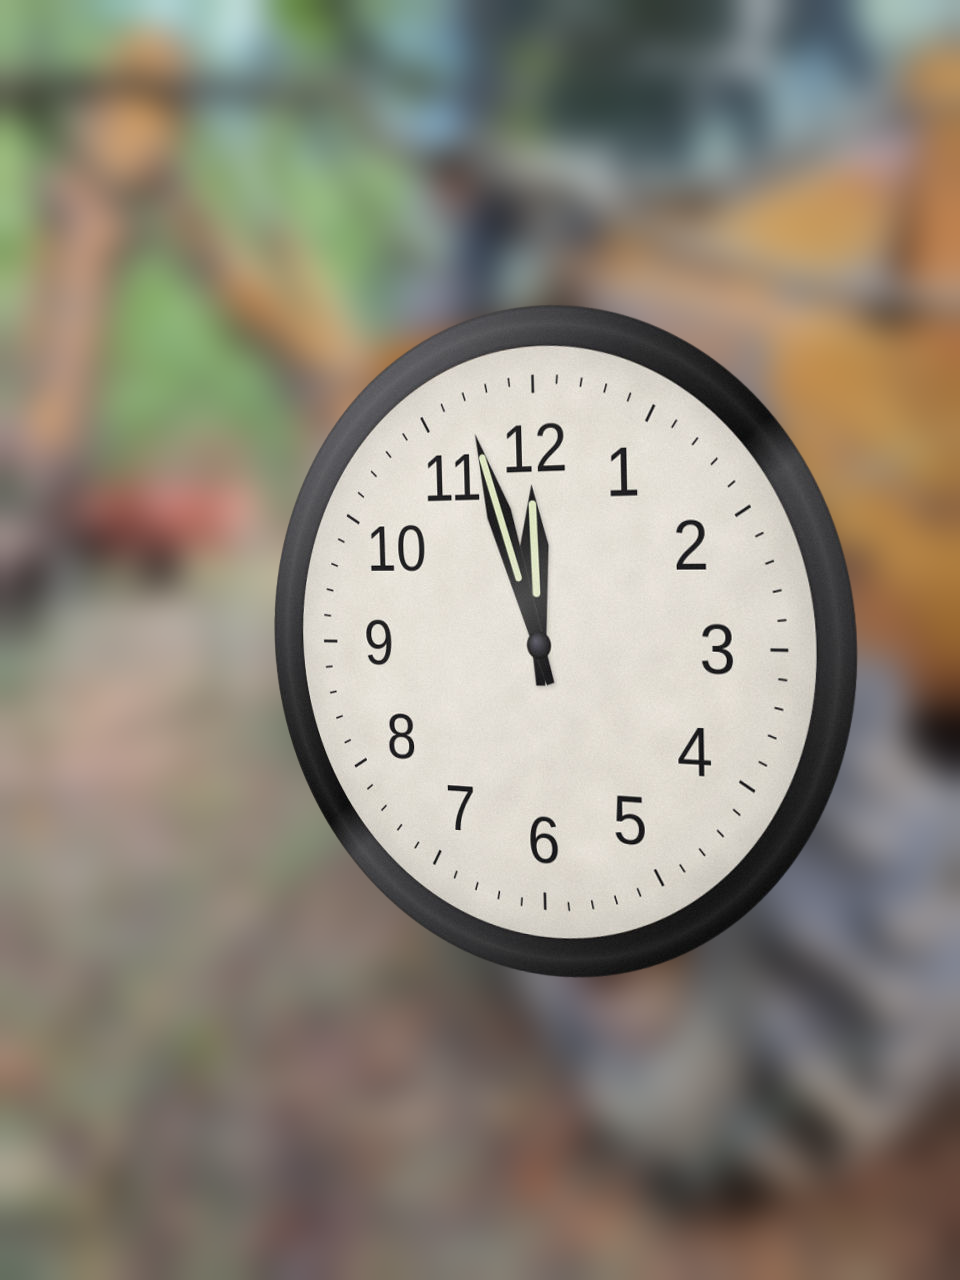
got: 11h57
